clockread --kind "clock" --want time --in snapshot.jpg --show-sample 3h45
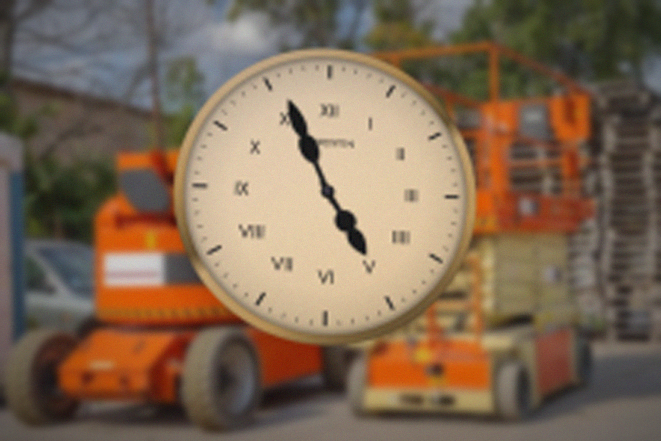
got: 4h56
